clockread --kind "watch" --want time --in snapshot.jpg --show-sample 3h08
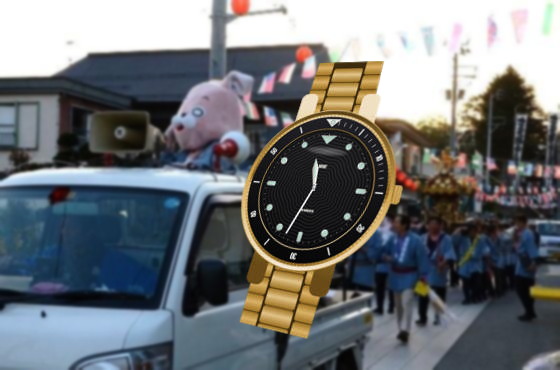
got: 11h33
